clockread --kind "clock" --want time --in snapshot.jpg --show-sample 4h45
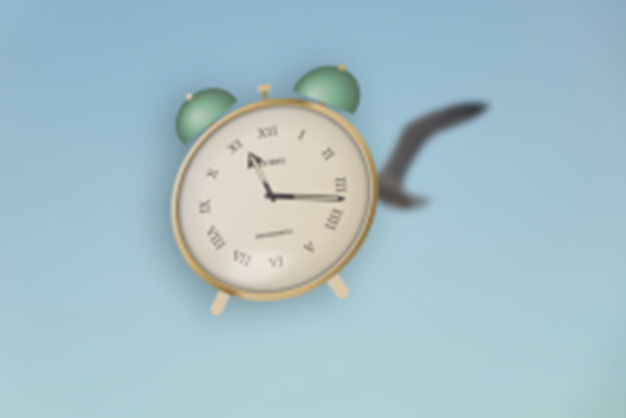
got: 11h17
